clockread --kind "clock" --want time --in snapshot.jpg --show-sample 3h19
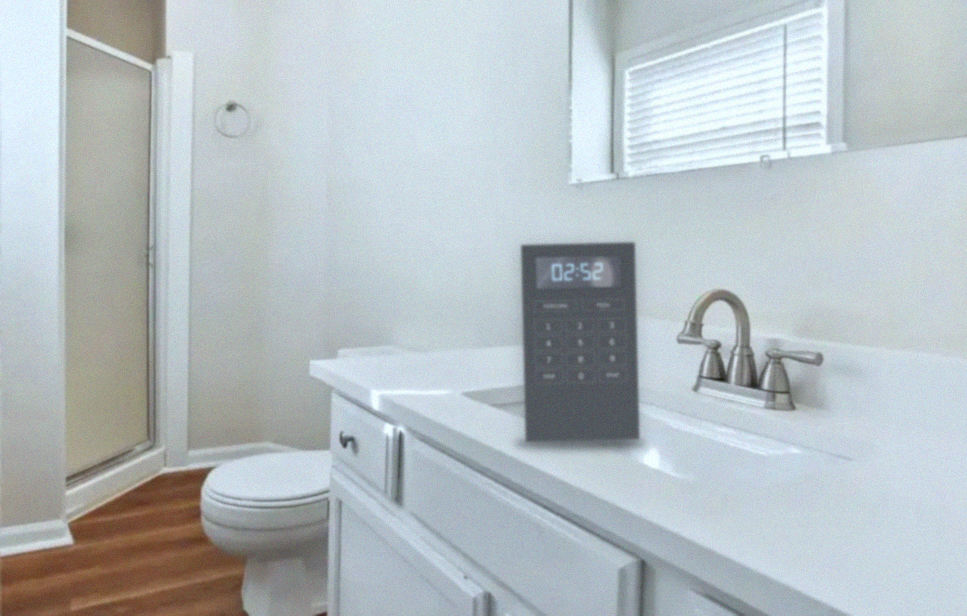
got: 2h52
